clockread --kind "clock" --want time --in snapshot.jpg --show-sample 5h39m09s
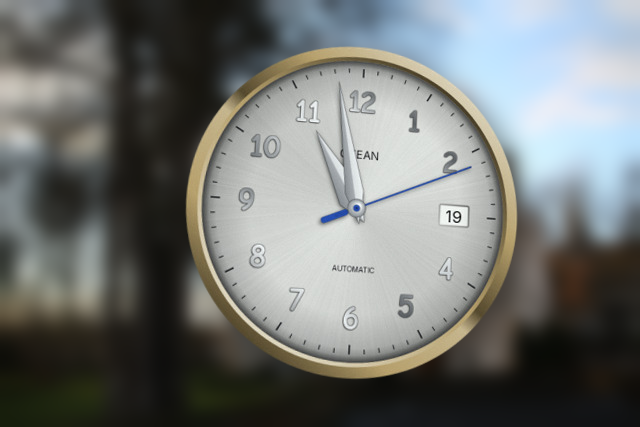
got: 10h58m11s
